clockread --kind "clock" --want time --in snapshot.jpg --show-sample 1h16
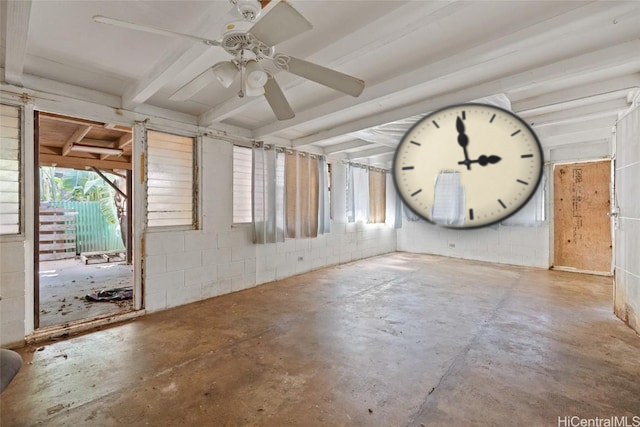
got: 2h59
